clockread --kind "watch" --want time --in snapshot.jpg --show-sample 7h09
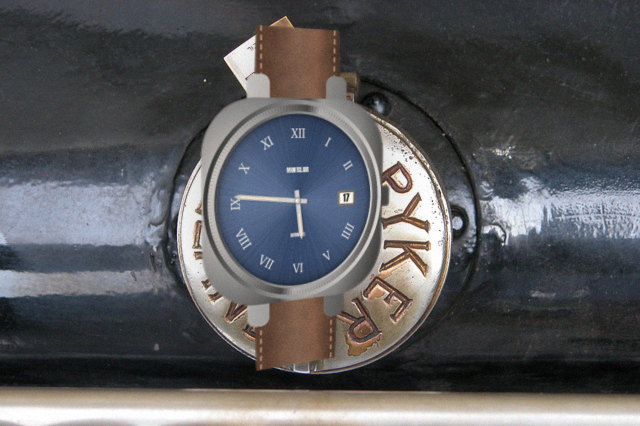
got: 5h46
